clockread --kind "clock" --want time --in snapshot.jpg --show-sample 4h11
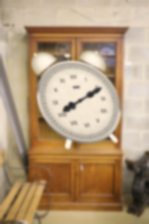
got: 8h11
